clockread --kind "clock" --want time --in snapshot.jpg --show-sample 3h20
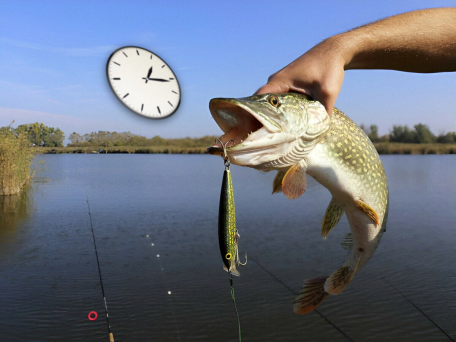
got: 1h16
